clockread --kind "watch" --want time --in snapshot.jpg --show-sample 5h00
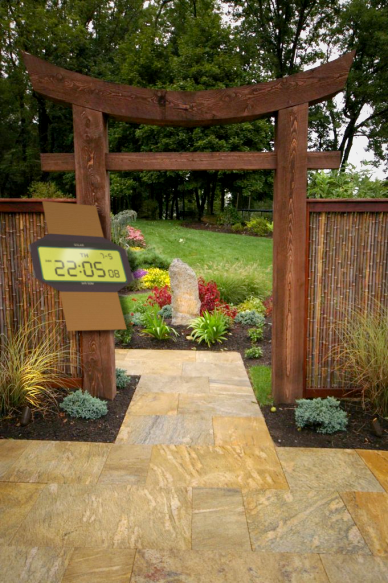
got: 22h05
